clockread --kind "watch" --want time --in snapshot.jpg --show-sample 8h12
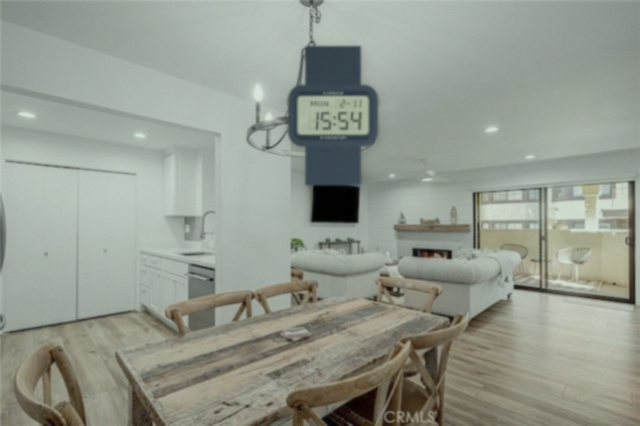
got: 15h54
